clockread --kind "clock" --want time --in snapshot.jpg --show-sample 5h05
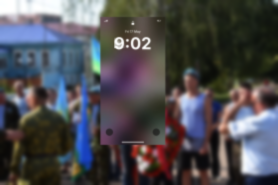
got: 9h02
